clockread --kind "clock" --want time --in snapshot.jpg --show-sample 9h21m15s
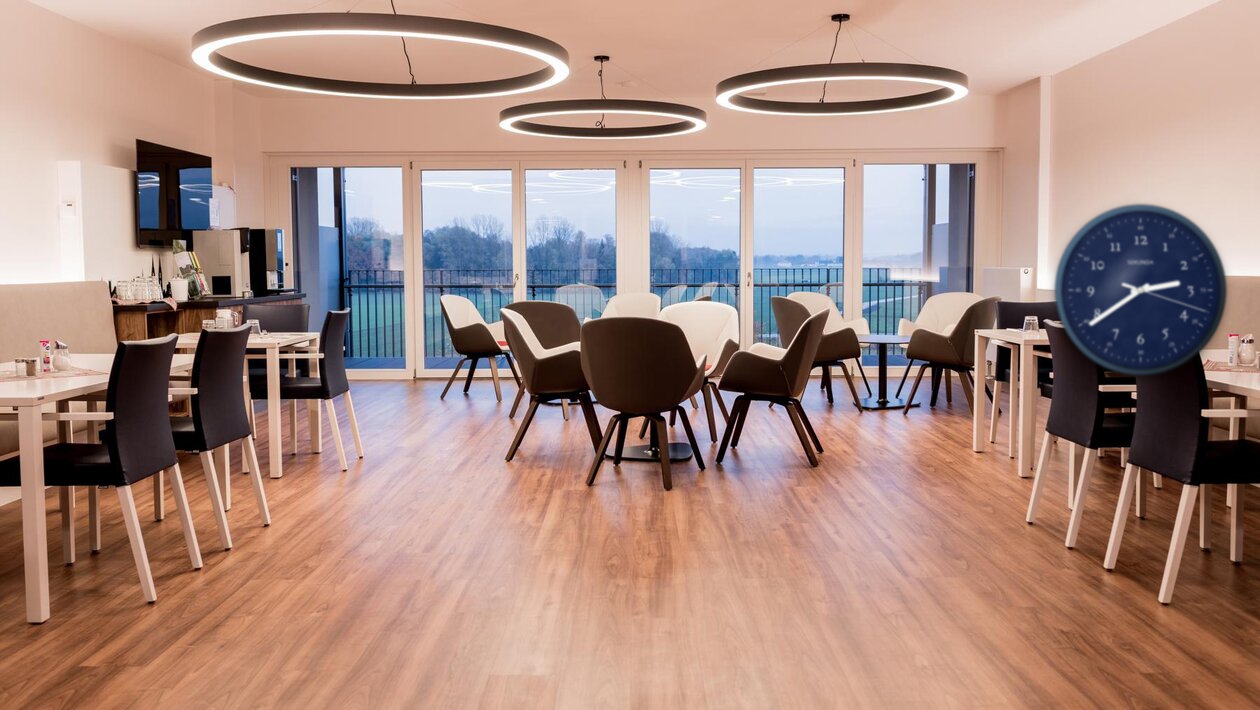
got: 2h39m18s
